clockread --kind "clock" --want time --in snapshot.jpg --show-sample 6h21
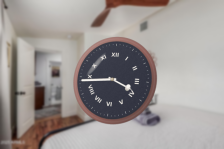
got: 3h44
